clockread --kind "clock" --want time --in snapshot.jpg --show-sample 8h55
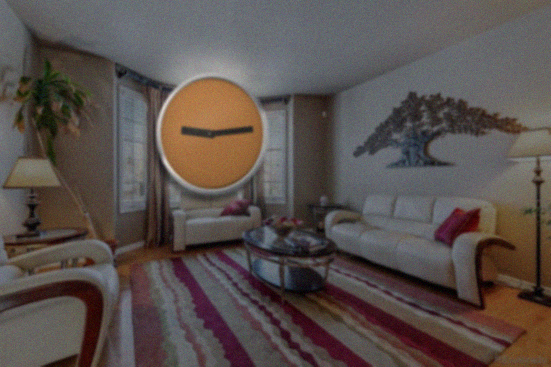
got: 9h14
